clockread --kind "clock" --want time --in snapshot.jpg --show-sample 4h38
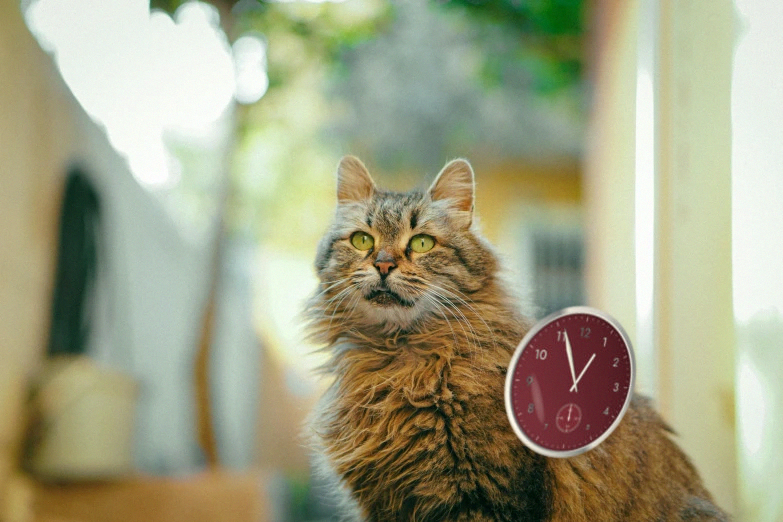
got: 12h56
